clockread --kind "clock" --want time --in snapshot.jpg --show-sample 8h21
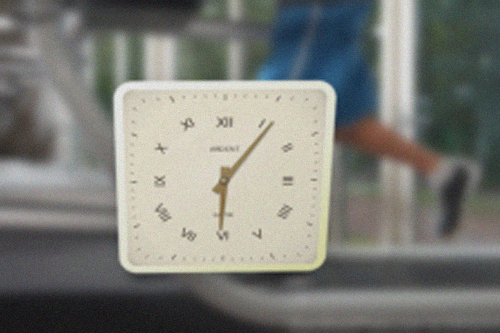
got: 6h06
